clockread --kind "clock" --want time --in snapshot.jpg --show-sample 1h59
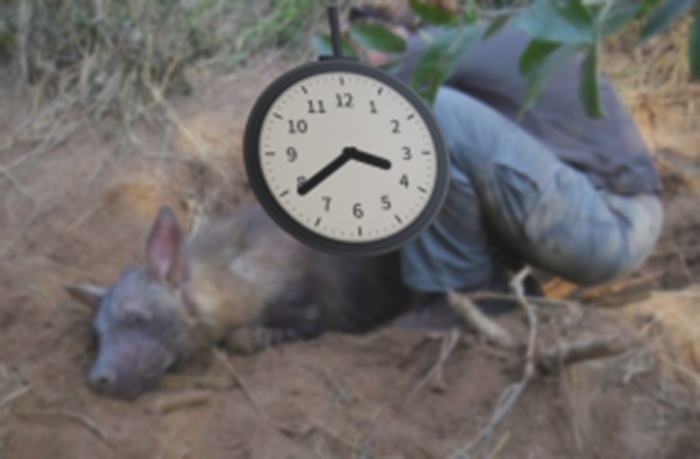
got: 3h39
